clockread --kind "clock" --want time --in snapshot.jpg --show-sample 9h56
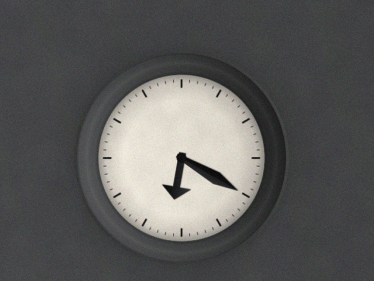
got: 6h20
